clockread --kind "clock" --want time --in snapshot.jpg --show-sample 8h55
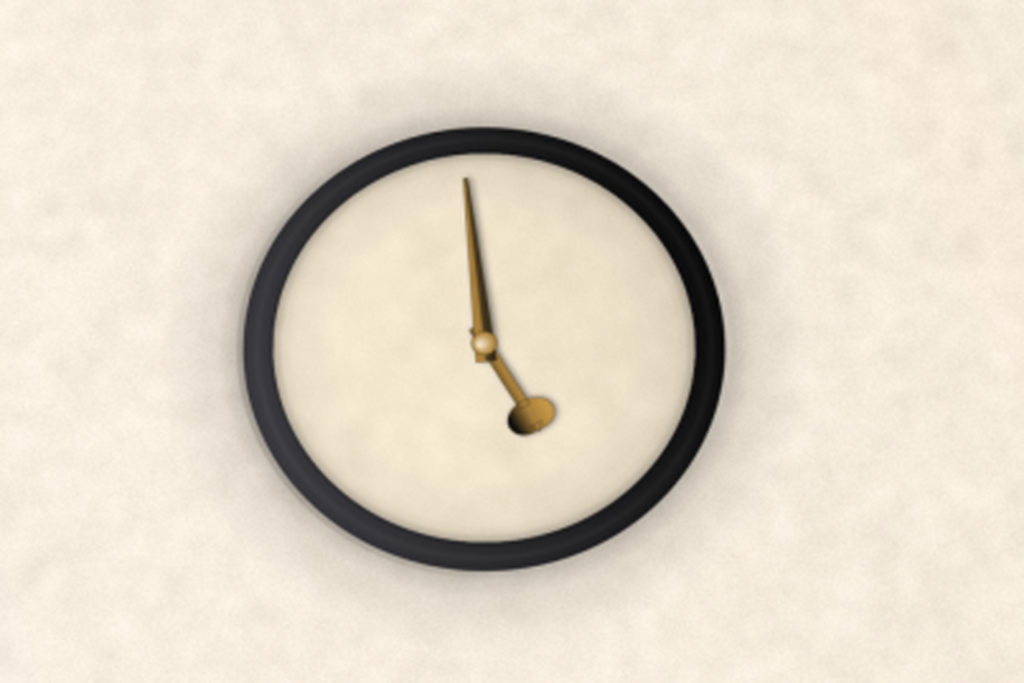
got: 4h59
